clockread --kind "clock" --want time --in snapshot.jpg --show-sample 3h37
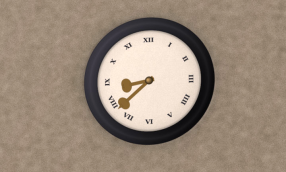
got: 8h38
